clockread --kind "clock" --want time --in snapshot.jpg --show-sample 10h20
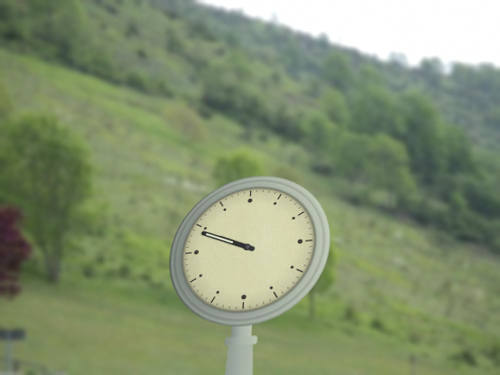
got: 9h49
